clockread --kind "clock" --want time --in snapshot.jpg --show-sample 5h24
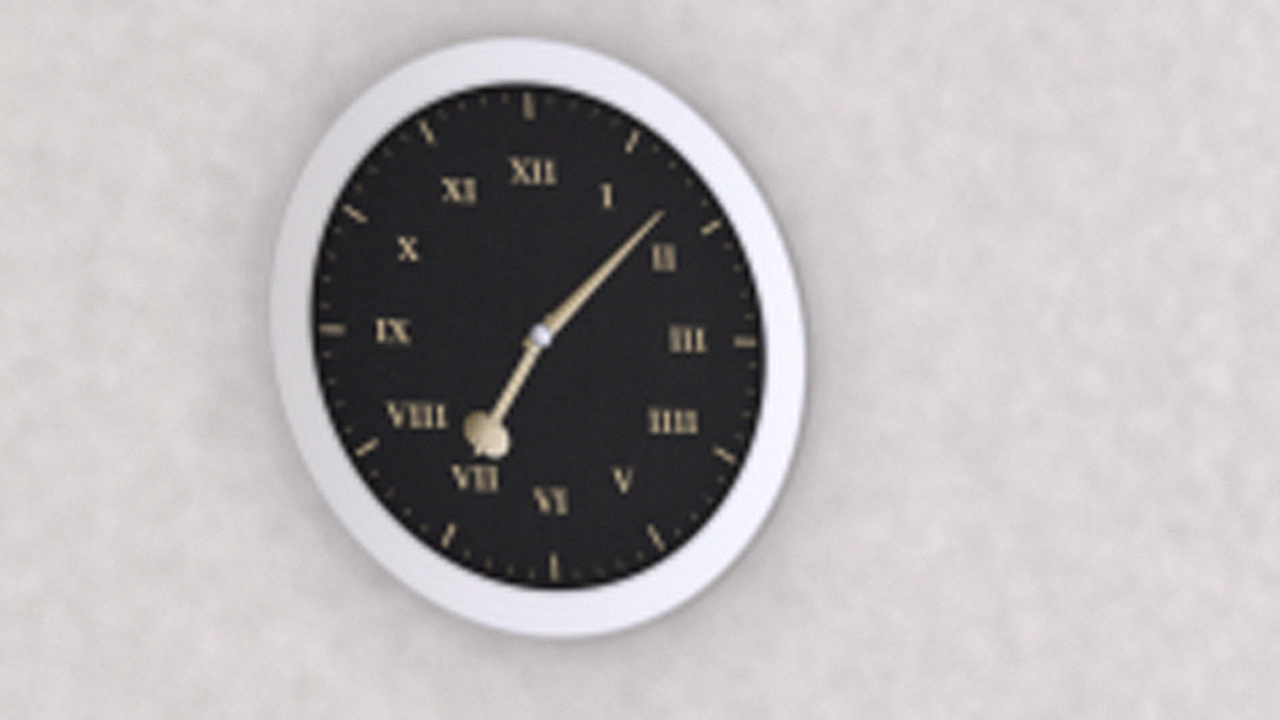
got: 7h08
